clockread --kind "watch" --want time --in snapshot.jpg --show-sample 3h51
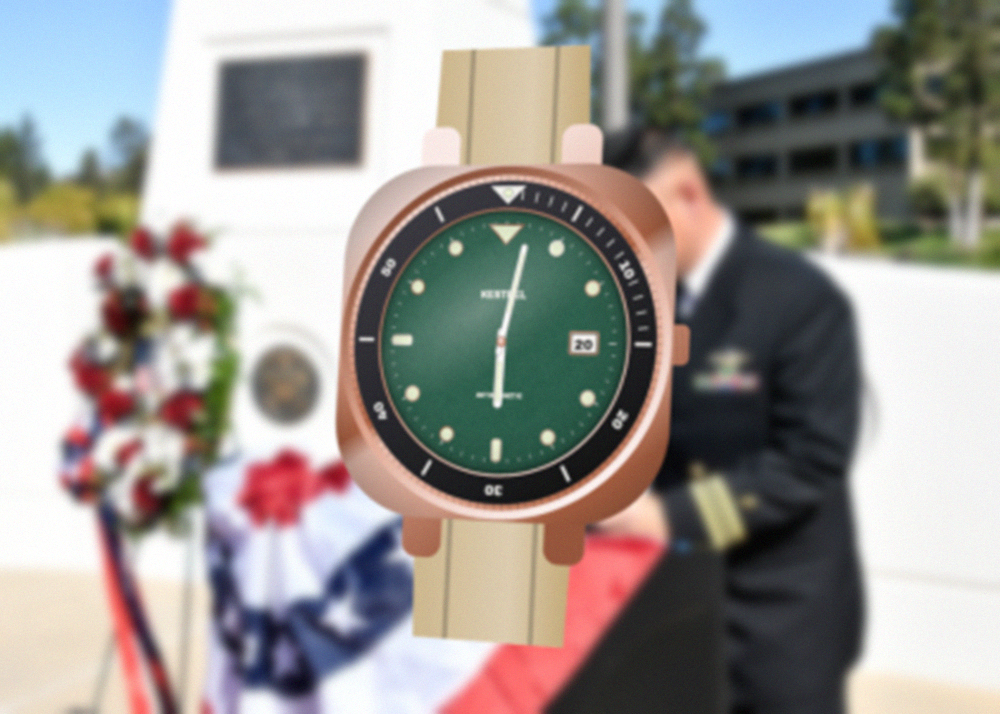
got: 6h02
